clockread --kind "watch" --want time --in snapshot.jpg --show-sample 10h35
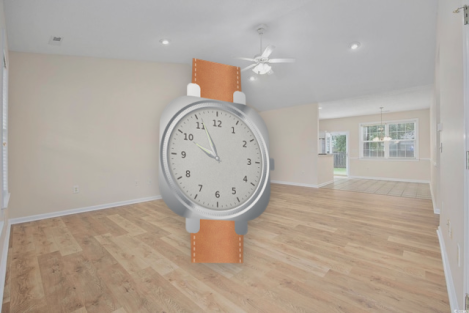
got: 9h56
